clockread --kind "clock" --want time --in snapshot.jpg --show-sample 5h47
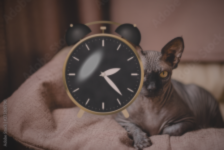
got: 2h23
